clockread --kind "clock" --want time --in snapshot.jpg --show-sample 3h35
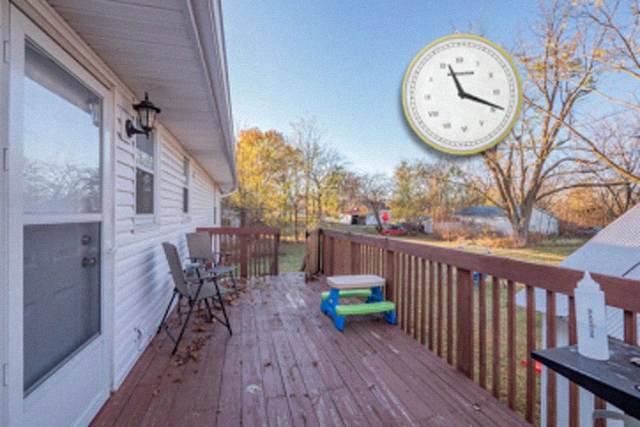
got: 11h19
